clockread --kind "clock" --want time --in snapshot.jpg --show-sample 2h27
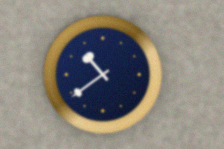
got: 10h39
